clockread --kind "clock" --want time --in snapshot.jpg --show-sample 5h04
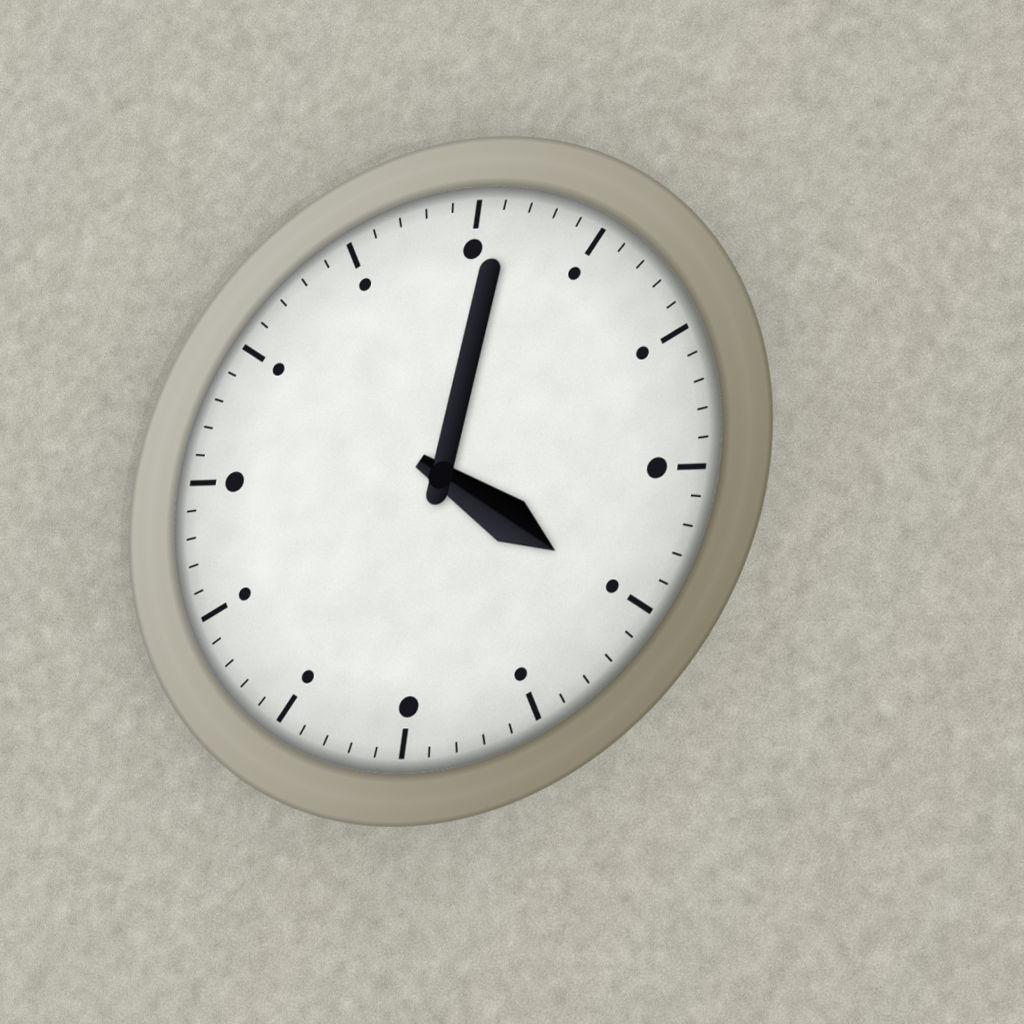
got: 4h01
